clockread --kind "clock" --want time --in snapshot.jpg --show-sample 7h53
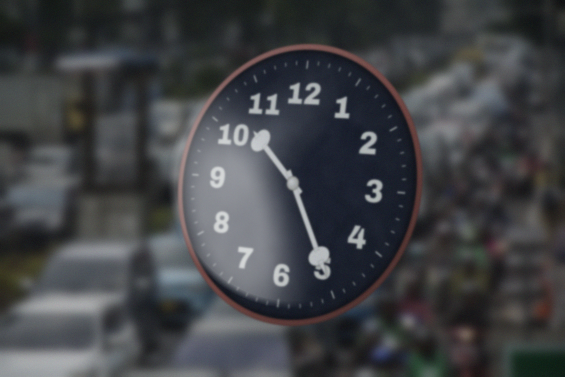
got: 10h25
